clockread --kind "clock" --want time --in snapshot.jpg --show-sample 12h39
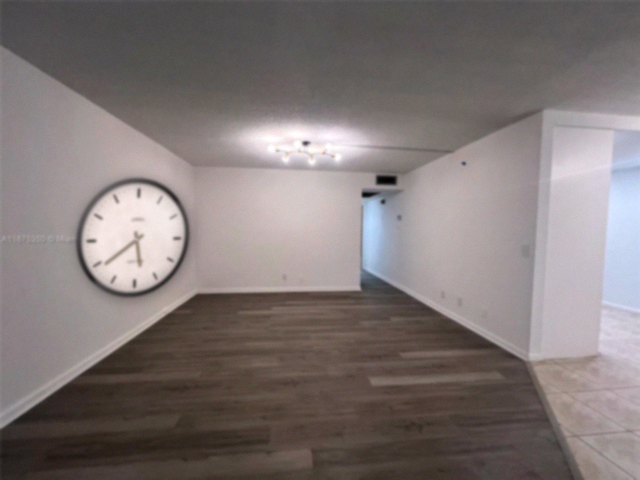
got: 5h39
